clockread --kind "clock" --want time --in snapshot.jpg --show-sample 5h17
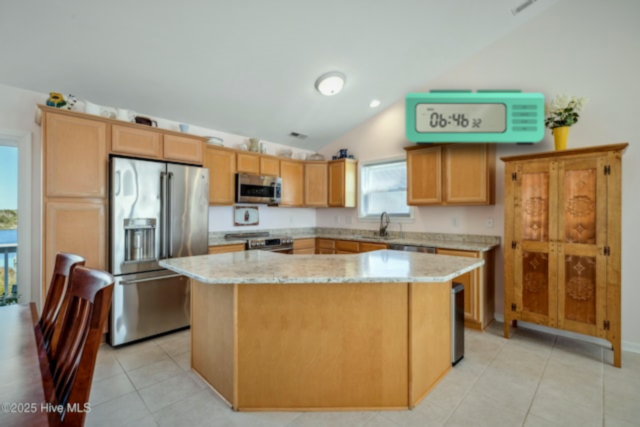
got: 6h46
